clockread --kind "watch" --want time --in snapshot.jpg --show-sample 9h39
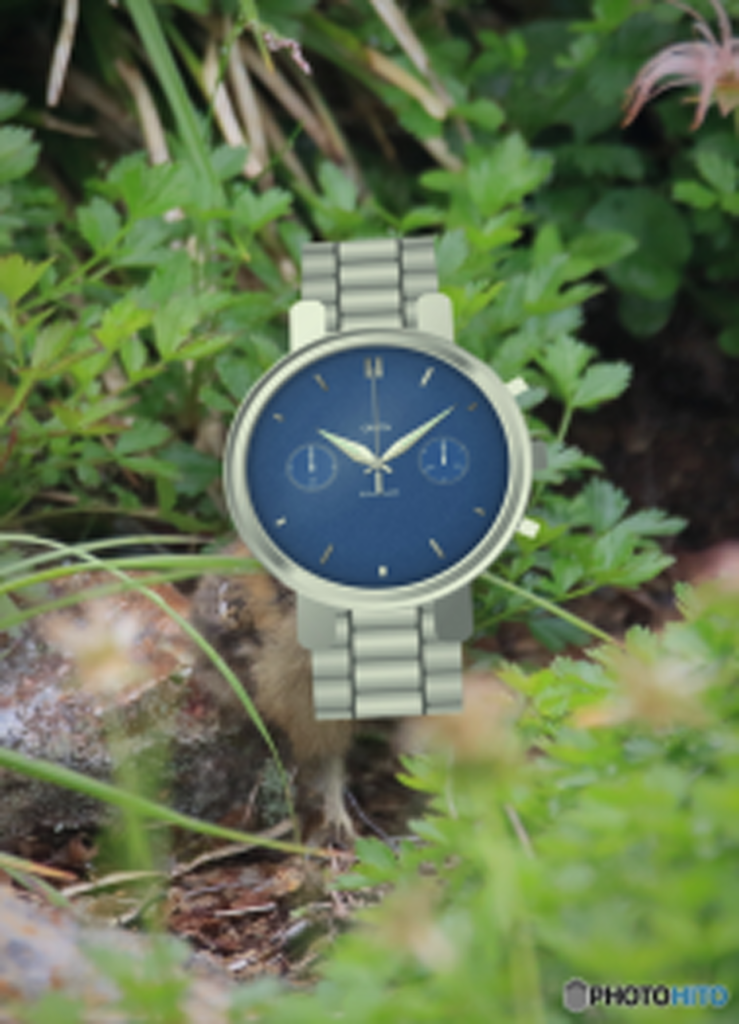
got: 10h09
